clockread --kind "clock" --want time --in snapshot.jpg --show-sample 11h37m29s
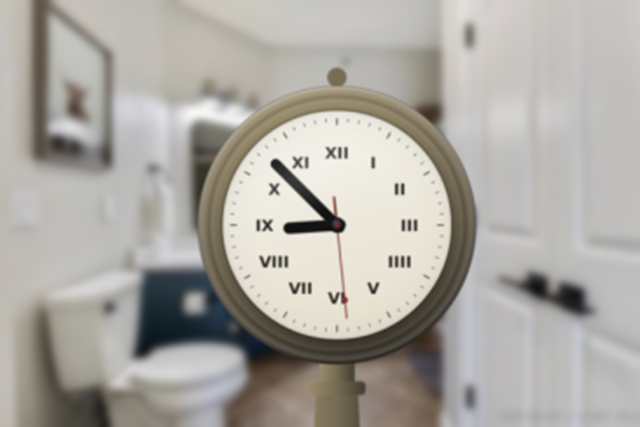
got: 8h52m29s
